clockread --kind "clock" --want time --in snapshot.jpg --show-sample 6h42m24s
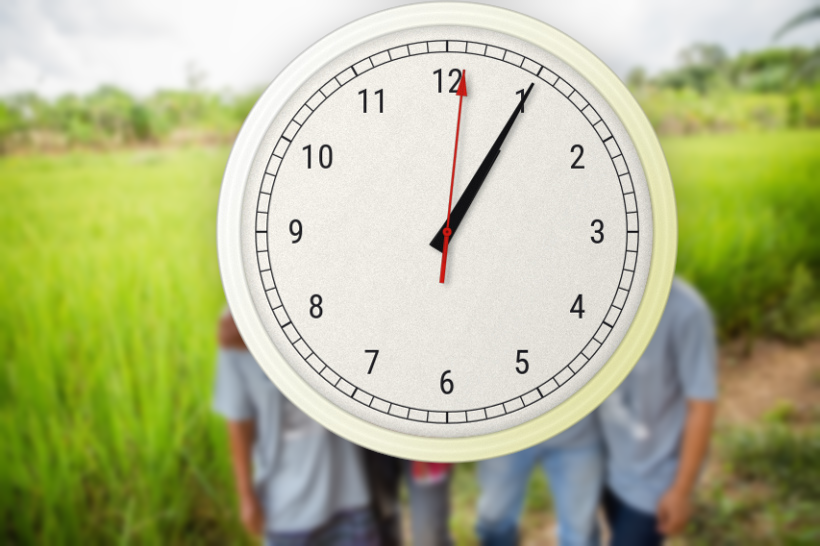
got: 1h05m01s
